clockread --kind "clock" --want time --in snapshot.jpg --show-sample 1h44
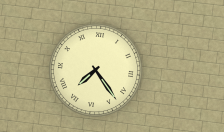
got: 7h23
